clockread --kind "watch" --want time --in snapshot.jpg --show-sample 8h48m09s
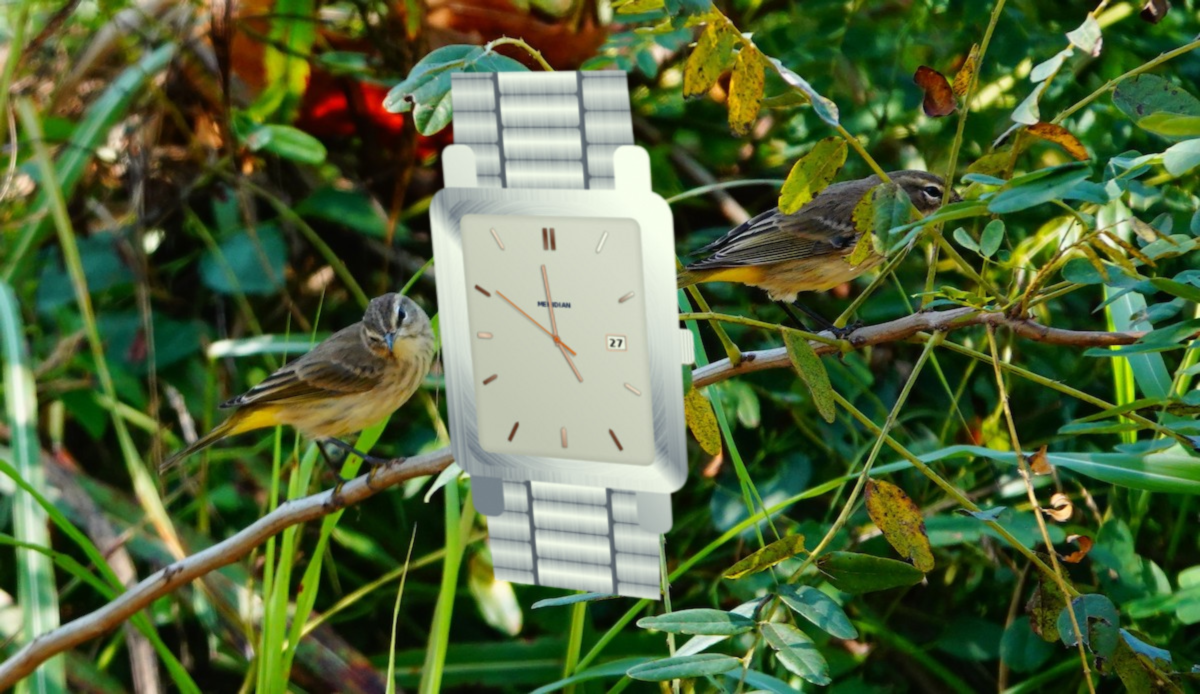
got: 4h58m51s
